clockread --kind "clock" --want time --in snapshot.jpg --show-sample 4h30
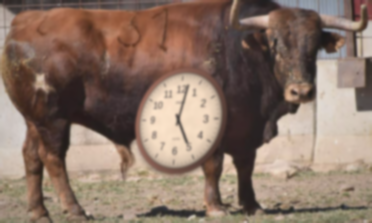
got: 5h02
